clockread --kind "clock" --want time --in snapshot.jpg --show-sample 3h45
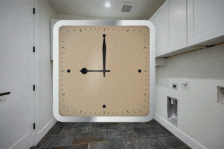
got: 9h00
